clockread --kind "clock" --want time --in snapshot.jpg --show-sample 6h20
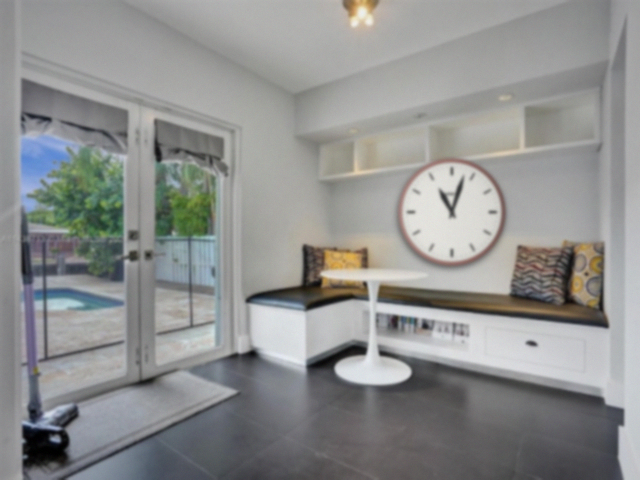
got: 11h03
